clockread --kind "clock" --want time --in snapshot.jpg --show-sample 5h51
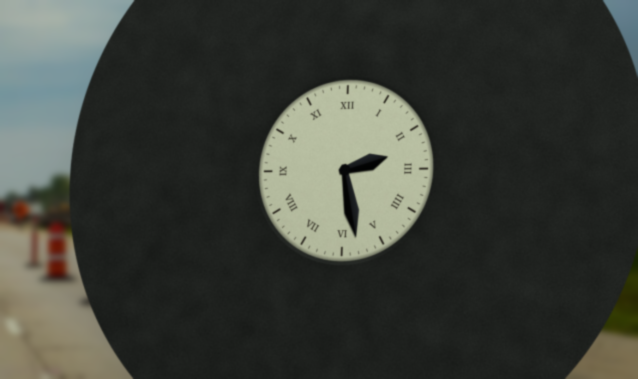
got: 2h28
